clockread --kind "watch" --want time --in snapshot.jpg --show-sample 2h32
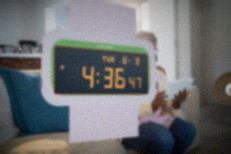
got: 4h36
